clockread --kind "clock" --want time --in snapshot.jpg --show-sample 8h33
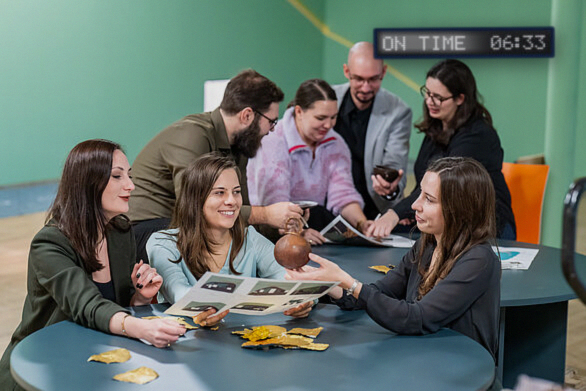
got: 6h33
